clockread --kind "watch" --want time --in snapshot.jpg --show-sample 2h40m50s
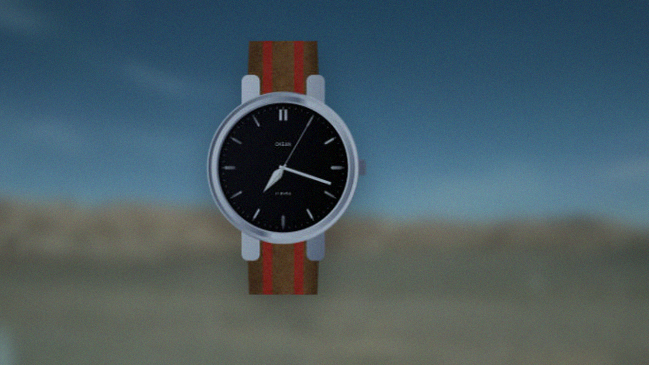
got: 7h18m05s
